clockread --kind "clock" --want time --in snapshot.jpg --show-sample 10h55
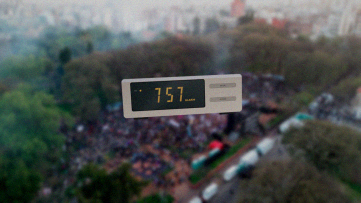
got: 7h57
